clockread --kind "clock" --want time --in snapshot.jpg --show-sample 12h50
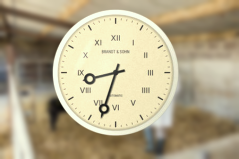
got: 8h33
